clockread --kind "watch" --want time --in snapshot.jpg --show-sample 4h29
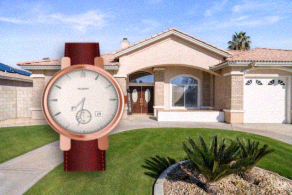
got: 7h32
